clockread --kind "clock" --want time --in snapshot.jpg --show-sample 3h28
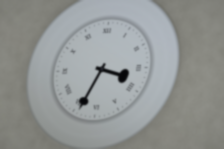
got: 3h34
